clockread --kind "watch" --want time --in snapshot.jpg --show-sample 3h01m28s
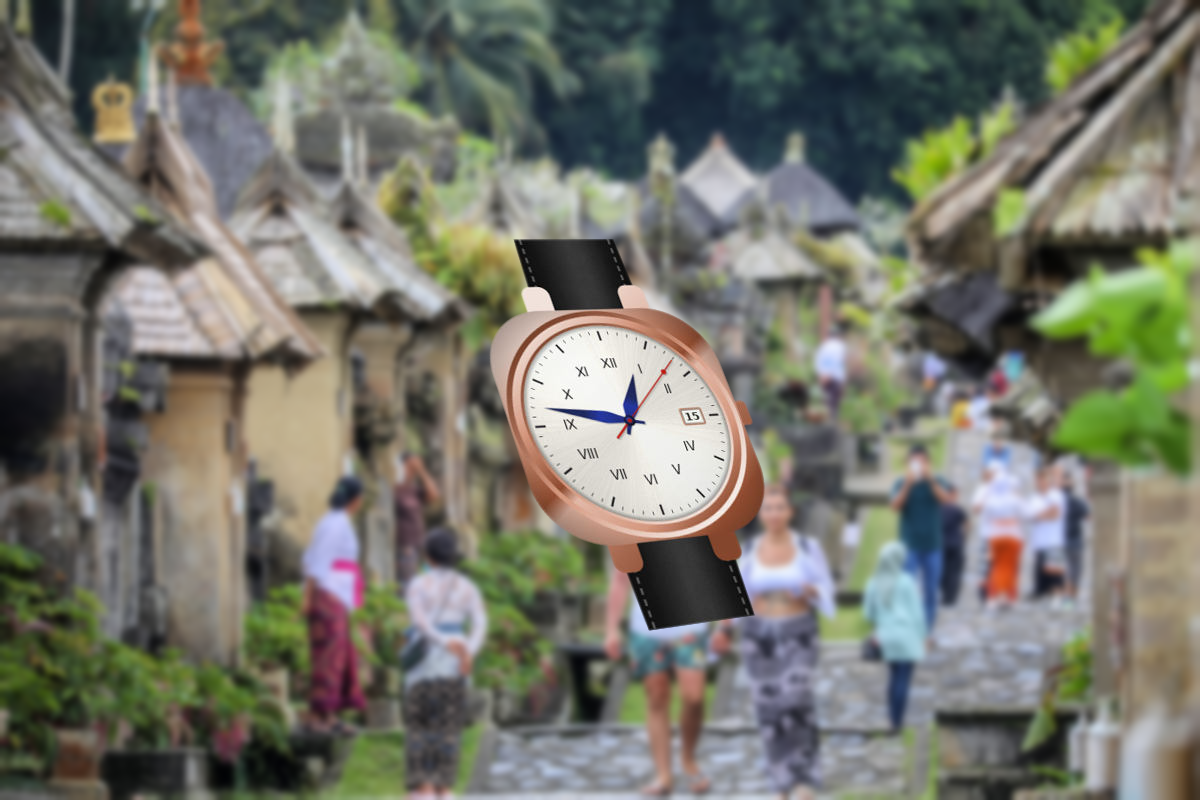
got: 12h47m08s
